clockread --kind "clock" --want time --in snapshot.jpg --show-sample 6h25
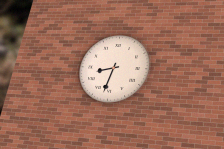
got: 8h32
